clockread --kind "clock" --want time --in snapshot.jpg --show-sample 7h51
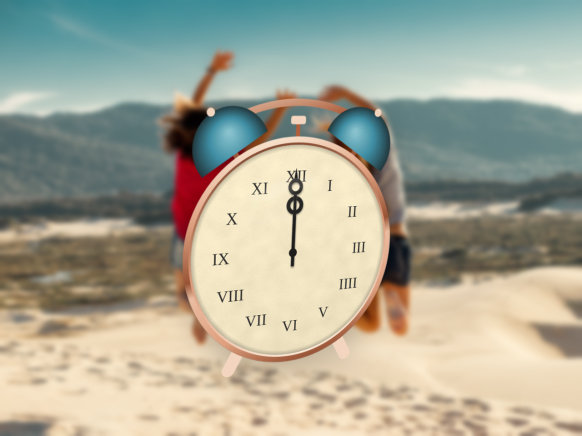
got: 12h00
